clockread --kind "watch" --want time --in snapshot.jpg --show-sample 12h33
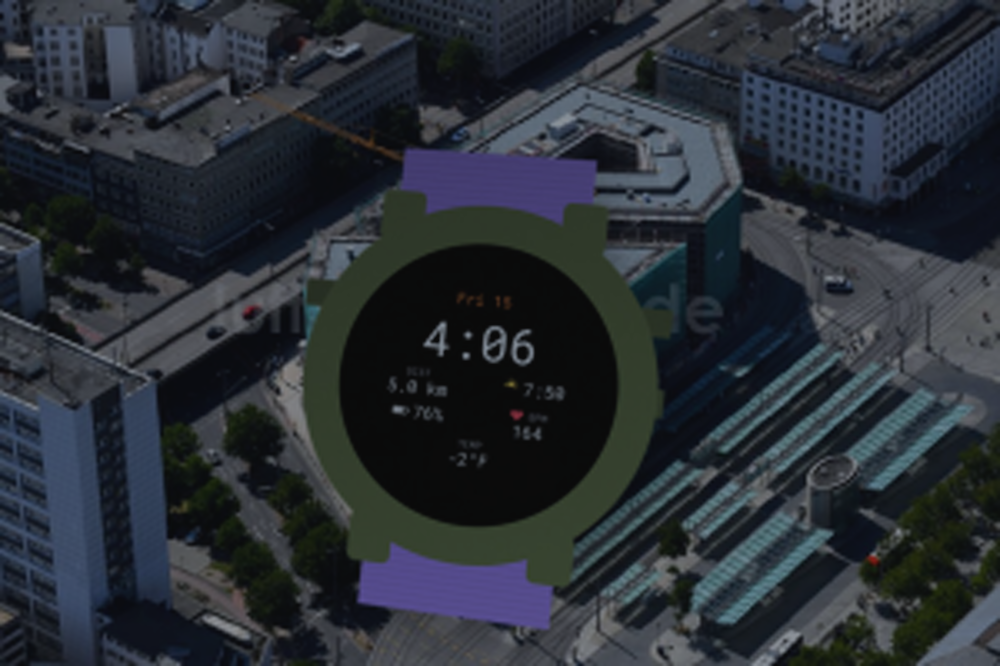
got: 4h06
